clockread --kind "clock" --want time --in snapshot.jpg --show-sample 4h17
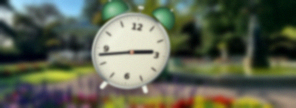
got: 2h43
